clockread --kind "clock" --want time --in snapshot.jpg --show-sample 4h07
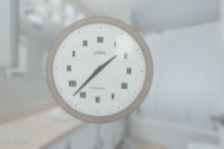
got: 1h37
